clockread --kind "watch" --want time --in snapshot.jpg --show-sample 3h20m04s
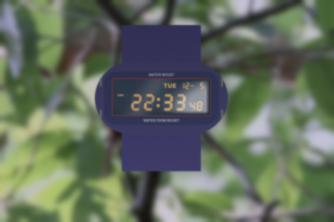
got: 22h33m48s
